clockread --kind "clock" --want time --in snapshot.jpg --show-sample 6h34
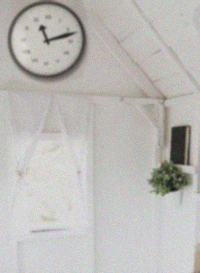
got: 11h12
